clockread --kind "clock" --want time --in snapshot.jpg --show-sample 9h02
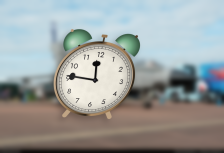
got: 11h46
